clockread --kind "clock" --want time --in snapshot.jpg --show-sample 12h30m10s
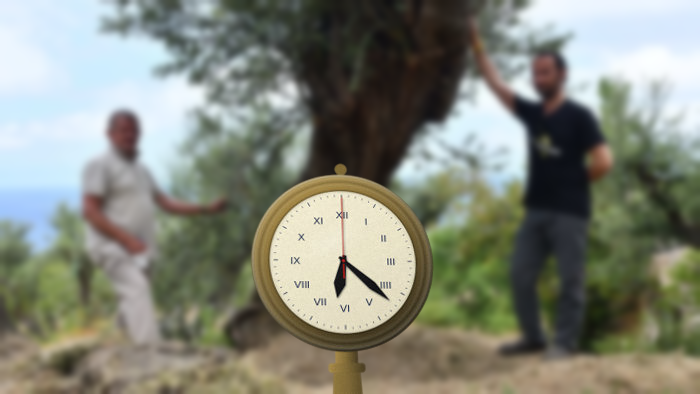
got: 6h22m00s
